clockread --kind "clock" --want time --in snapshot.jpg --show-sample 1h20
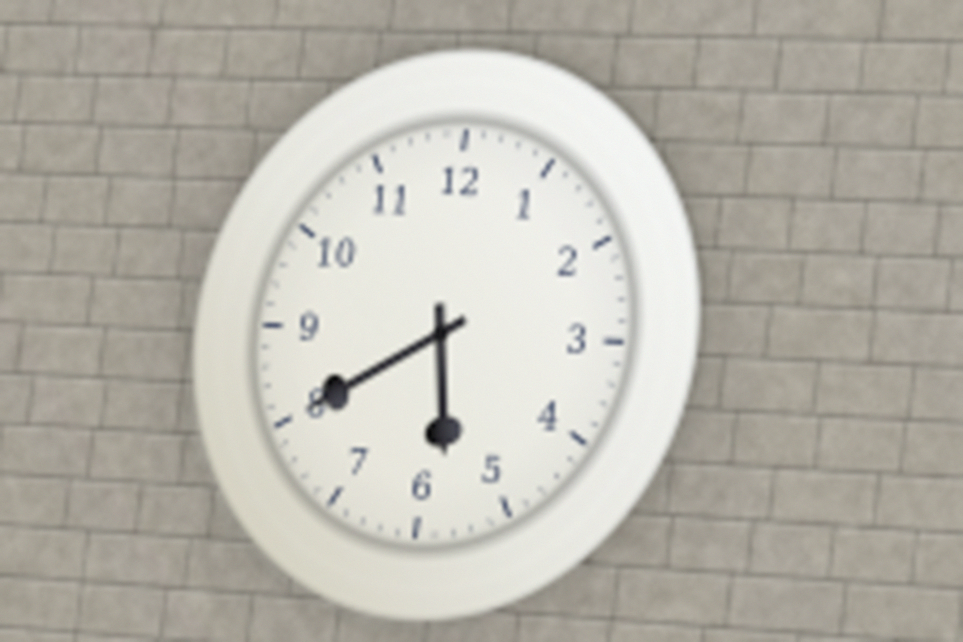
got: 5h40
